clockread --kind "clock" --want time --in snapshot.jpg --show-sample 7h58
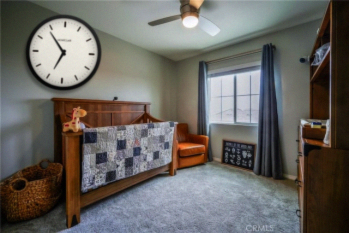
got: 6h54
